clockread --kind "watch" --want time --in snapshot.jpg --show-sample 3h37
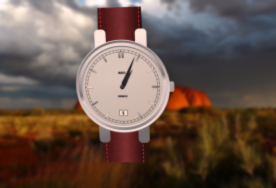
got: 1h04
